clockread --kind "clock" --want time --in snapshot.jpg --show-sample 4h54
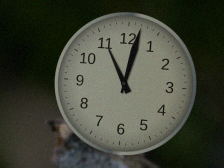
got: 11h02
